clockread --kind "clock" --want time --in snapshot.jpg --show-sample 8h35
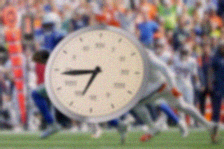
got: 6h44
